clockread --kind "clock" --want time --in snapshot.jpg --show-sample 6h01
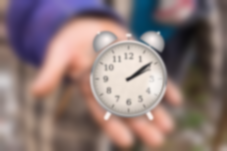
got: 2h09
